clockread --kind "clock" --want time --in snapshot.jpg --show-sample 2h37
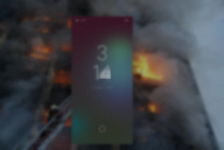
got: 3h14
